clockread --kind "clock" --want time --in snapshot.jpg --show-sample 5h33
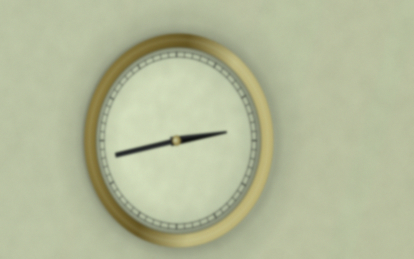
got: 2h43
